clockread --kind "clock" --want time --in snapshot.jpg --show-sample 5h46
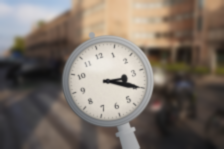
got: 3h20
